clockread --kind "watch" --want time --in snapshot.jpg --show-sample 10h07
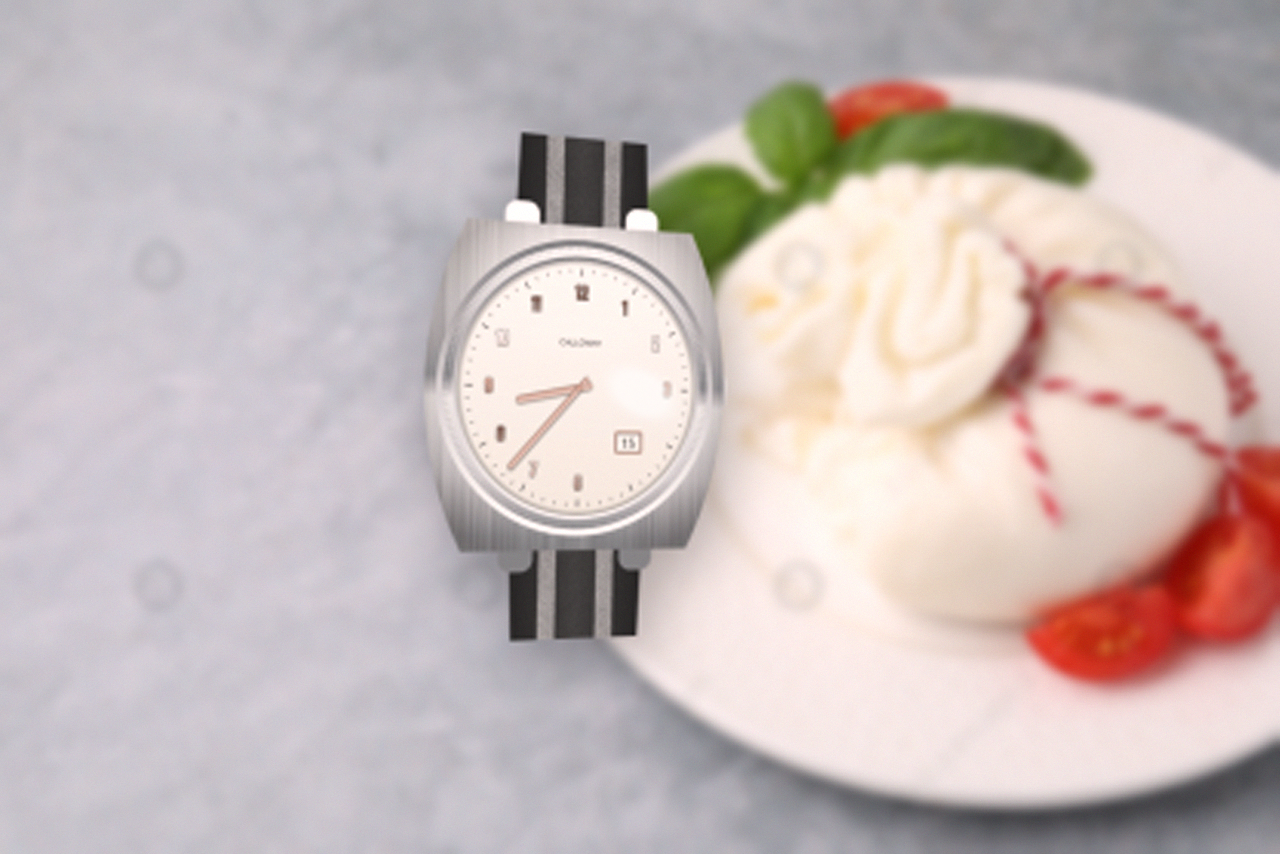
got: 8h37
